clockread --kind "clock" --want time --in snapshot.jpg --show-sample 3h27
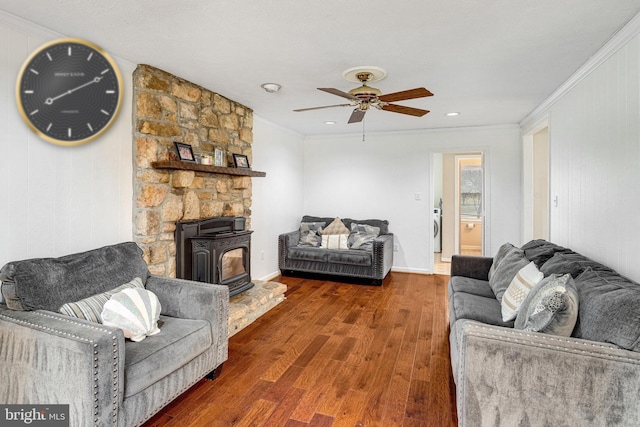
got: 8h11
